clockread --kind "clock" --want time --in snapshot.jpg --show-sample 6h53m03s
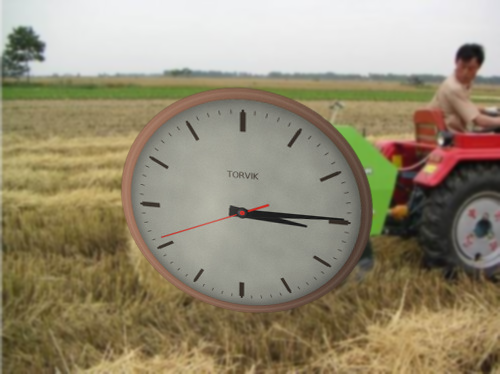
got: 3h14m41s
